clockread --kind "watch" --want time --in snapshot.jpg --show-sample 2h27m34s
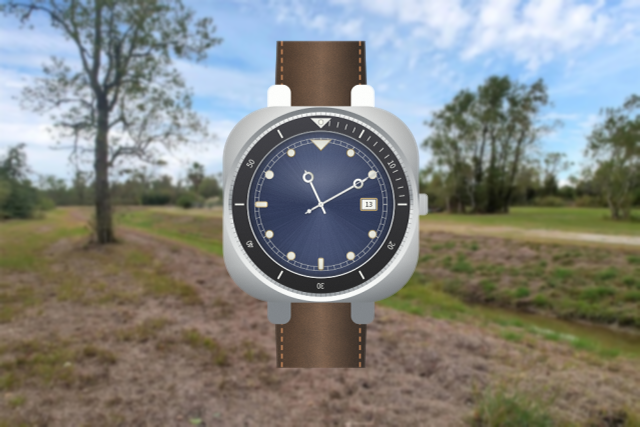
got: 11h10m10s
